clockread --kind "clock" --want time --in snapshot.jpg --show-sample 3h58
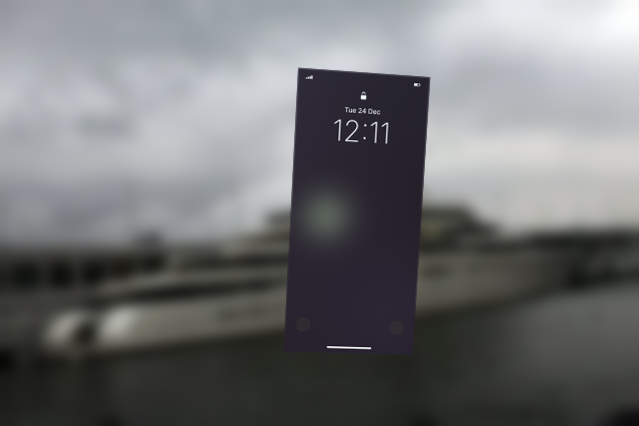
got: 12h11
